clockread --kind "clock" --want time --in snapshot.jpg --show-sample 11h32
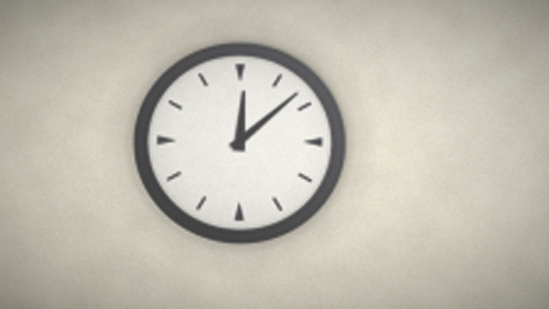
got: 12h08
